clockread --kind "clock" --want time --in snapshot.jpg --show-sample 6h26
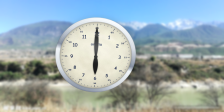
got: 6h00
